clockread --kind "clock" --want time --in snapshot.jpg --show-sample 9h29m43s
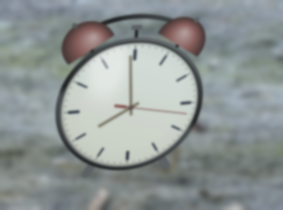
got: 7h59m17s
